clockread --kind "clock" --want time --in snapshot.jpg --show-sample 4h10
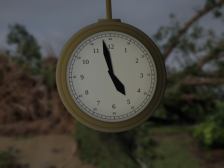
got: 4h58
